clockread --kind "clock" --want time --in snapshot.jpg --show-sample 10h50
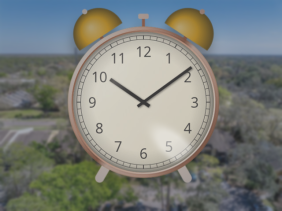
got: 10h09
